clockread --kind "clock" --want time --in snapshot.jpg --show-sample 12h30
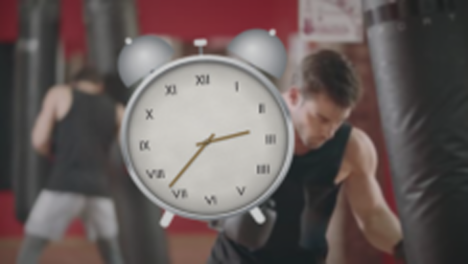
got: 2h37
